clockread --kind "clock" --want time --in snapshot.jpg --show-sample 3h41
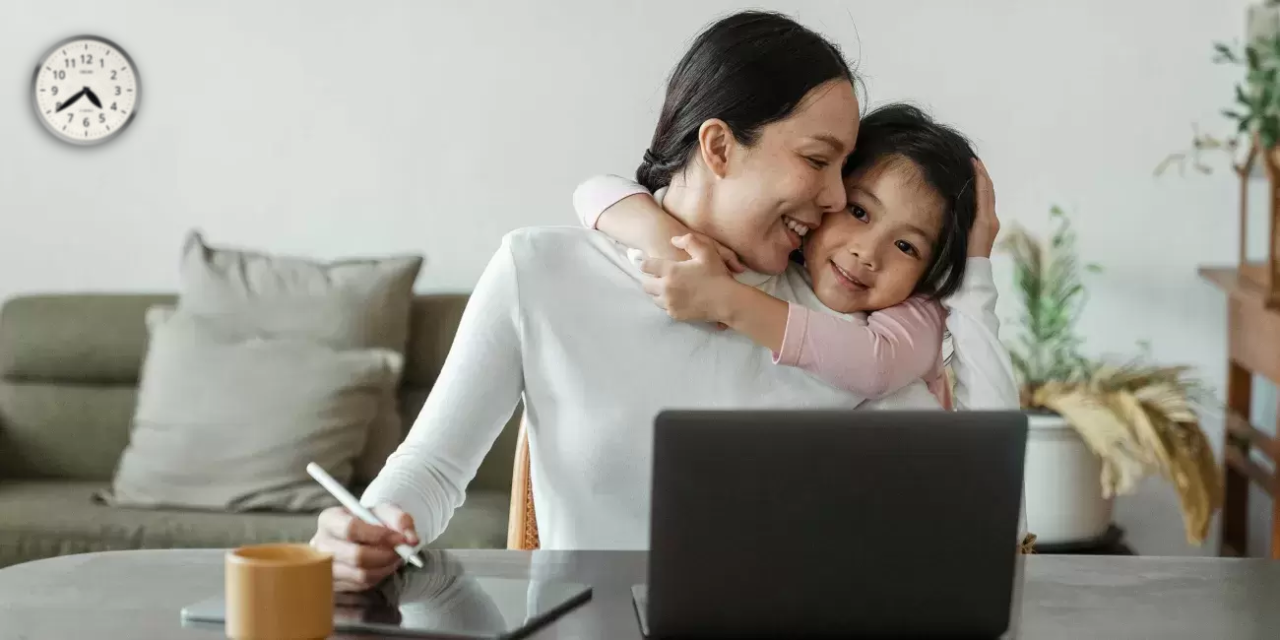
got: 4h39
